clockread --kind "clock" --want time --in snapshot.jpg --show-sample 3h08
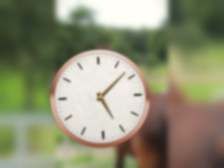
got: 5h08
